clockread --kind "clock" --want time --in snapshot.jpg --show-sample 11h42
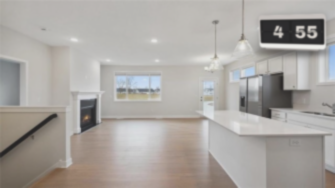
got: 4h55
